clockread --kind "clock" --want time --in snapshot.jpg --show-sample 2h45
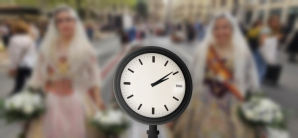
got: 2h09
